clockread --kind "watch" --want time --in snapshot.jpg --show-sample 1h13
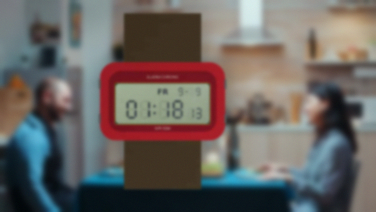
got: 1h18
